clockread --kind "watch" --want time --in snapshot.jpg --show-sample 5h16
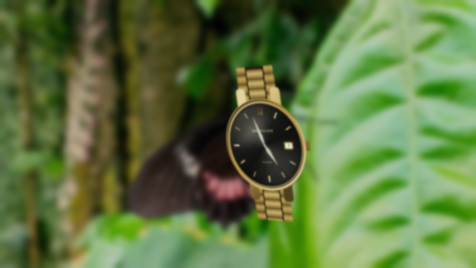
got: 4h57
